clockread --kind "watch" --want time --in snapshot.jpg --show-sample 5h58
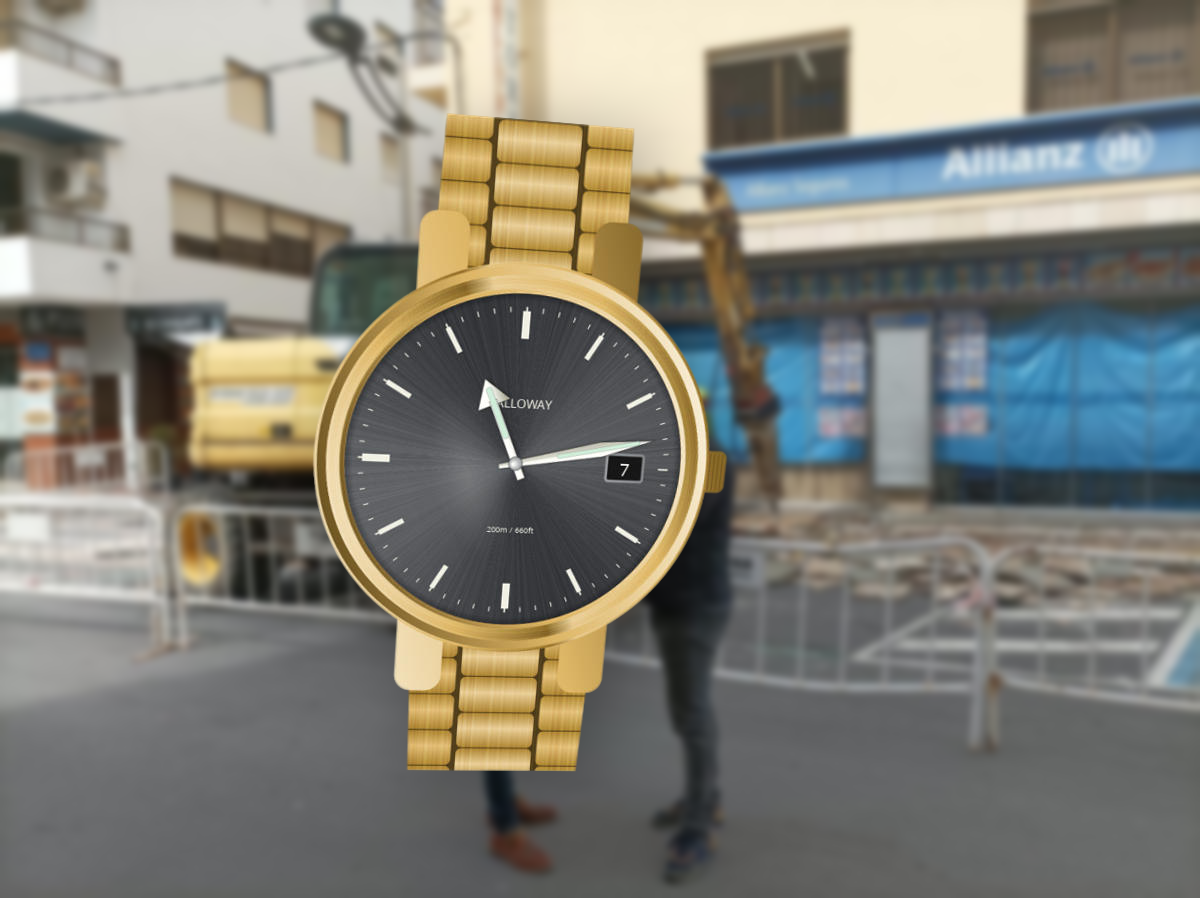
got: 11h13
